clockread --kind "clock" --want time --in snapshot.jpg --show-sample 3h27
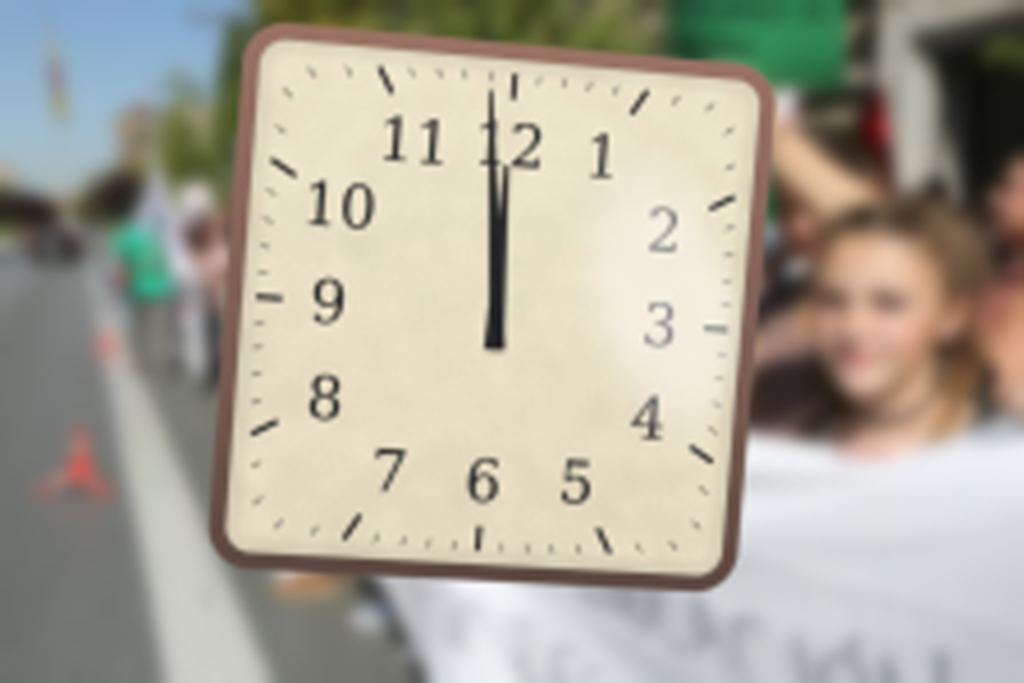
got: 11h59
